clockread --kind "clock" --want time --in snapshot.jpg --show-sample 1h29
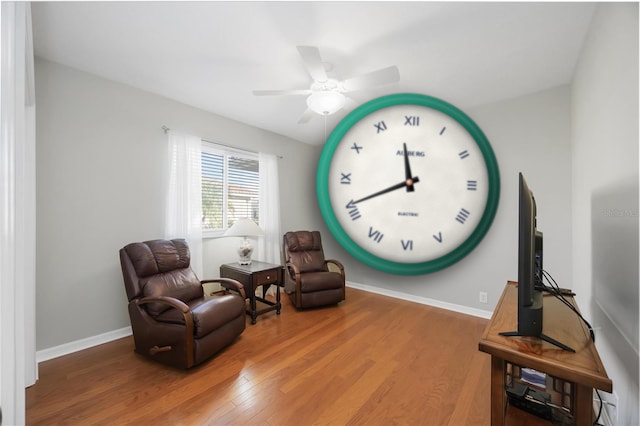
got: 11h41
